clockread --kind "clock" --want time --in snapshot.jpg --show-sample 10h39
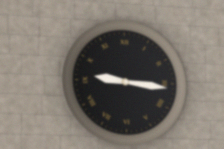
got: 9h16
